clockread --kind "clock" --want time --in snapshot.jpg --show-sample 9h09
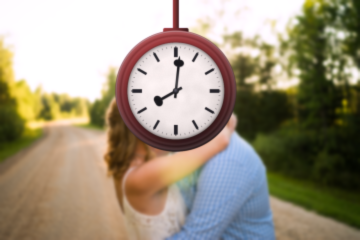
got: 8h01
